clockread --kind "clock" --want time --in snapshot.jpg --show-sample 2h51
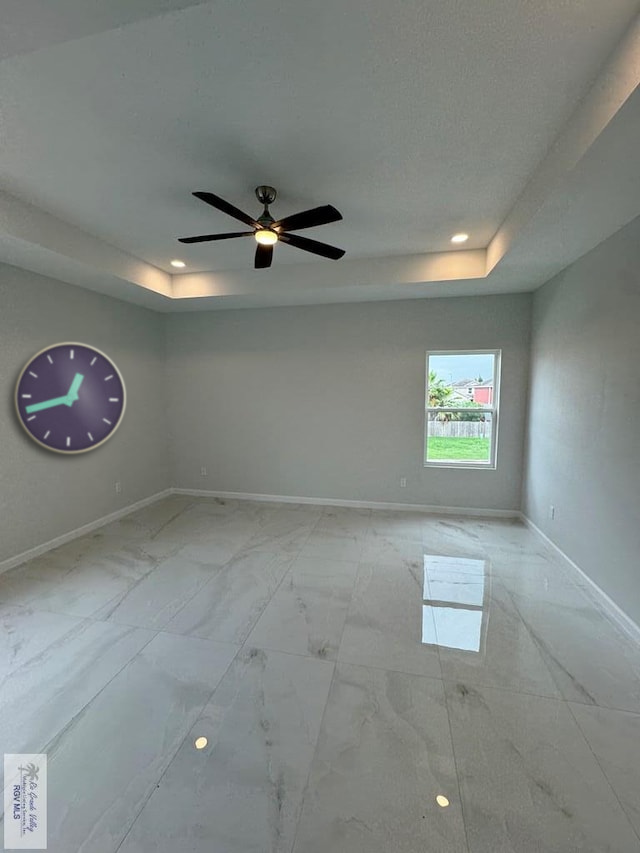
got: 12h42
